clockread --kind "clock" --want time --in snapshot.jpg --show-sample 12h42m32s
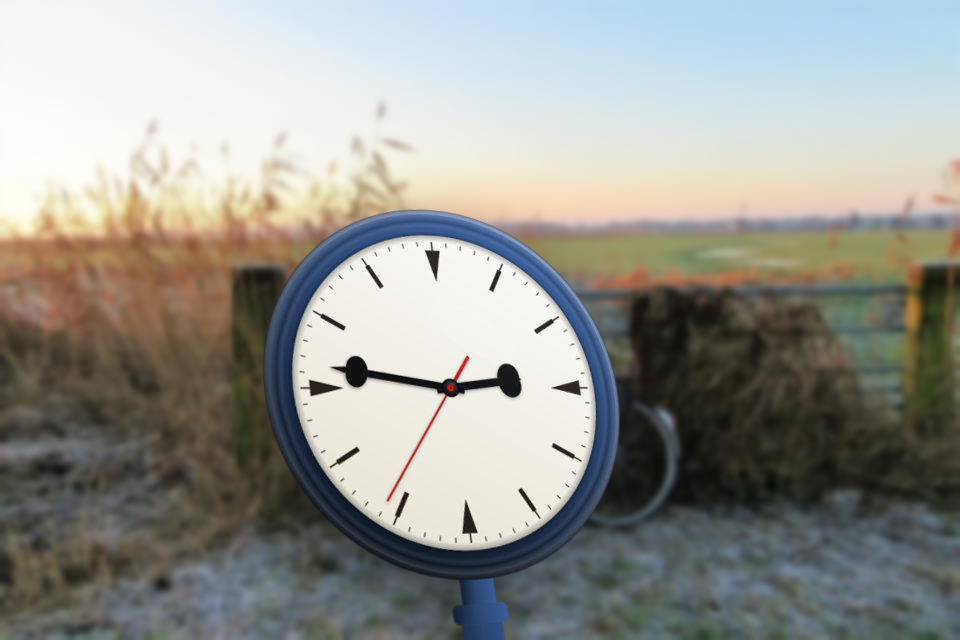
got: 2h46m36s
